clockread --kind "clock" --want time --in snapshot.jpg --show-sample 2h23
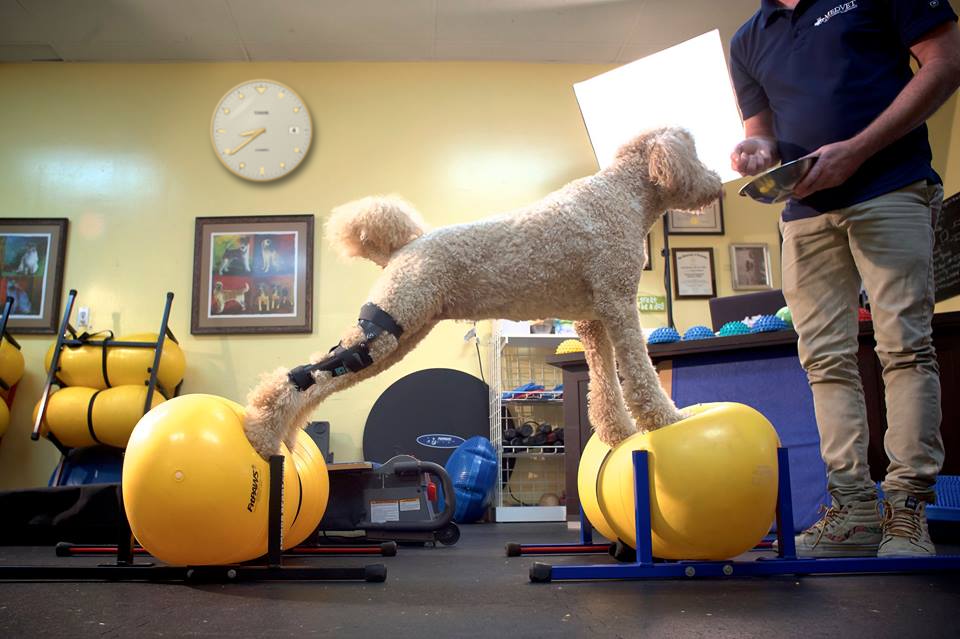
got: 8h39
